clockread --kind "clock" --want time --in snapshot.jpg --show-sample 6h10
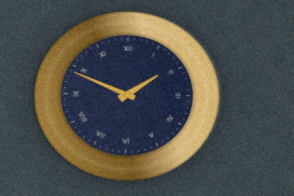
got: 1h49
